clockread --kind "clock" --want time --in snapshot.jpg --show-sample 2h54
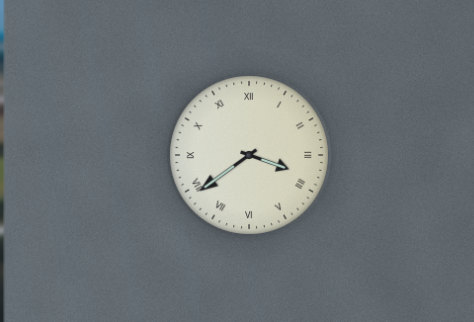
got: 3h39
